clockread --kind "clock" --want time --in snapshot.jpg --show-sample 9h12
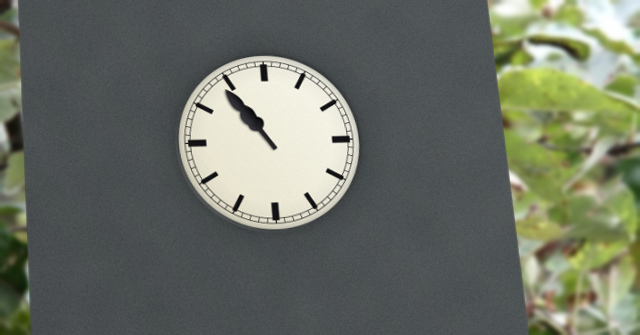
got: 10h54
